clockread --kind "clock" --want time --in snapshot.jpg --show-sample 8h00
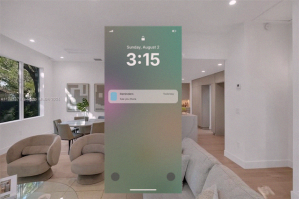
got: 3h15
